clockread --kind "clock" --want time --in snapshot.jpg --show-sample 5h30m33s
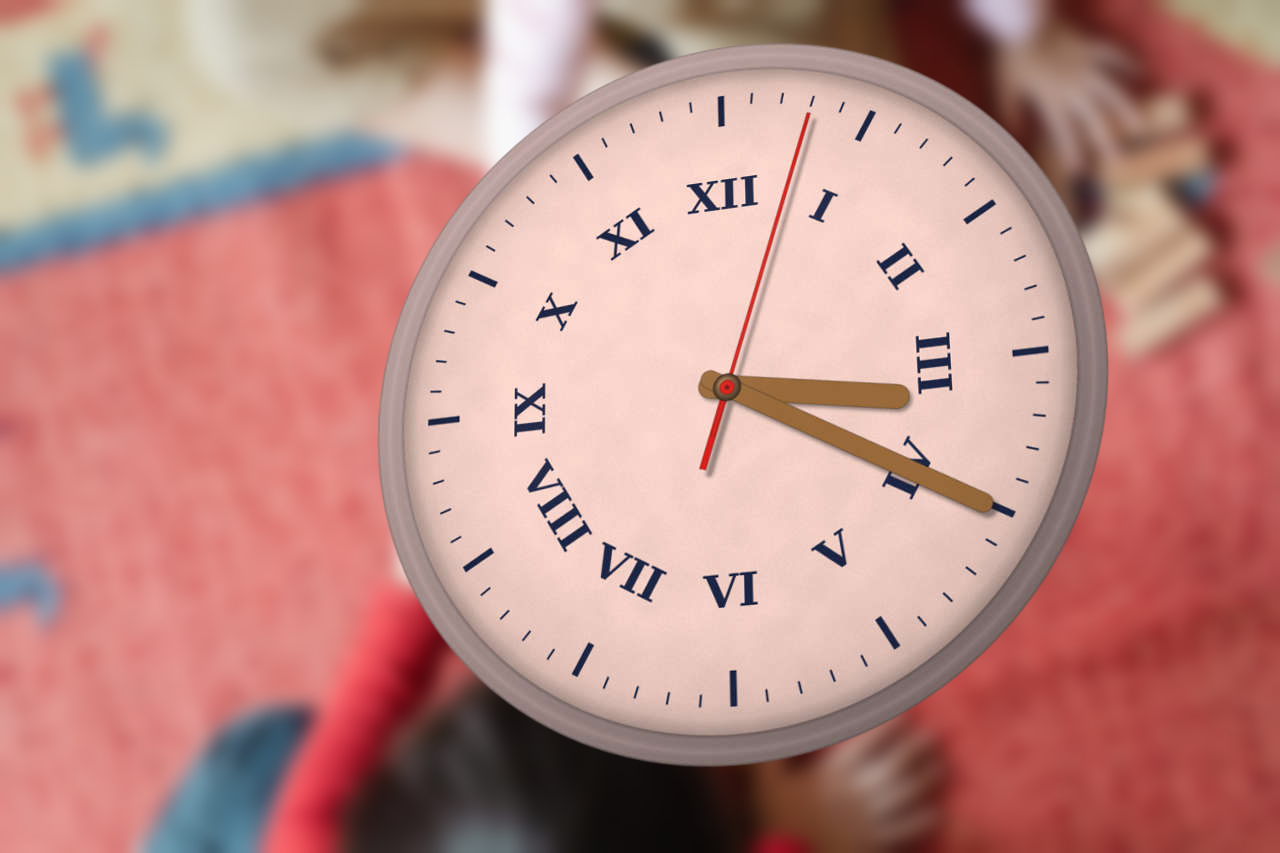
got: 3h20m03s
